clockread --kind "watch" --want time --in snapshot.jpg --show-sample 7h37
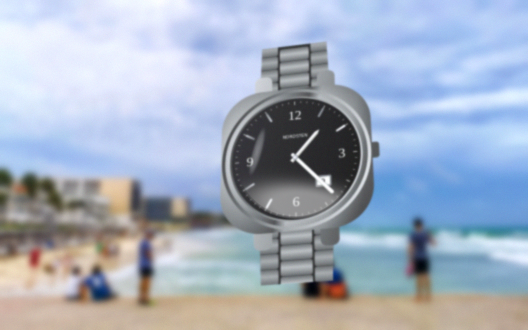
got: 1h23
